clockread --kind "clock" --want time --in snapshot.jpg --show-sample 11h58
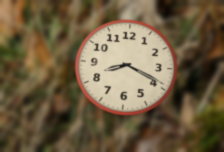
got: 8h19
